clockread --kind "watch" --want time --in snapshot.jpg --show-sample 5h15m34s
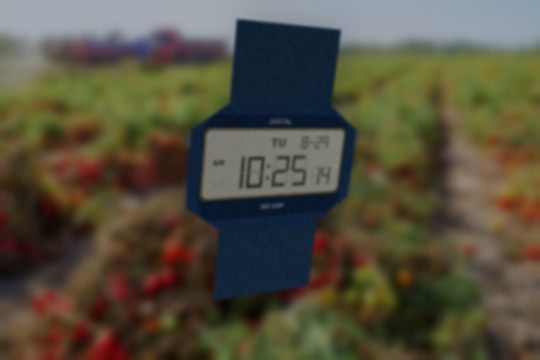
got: 10h25m14s
